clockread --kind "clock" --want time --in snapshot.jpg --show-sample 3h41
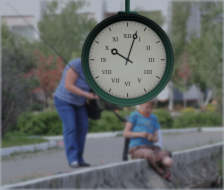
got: 10h03
